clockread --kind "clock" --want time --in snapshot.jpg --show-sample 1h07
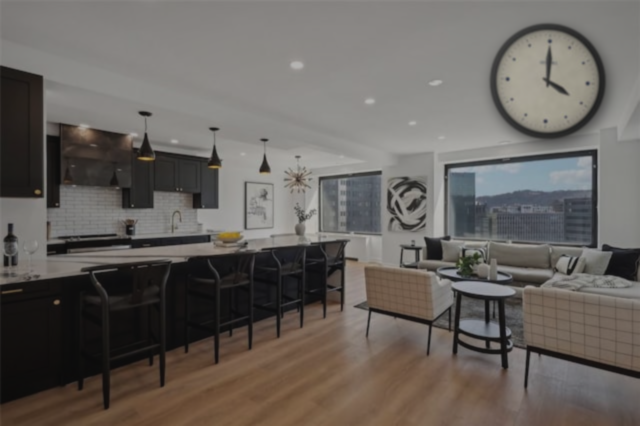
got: 4h00
